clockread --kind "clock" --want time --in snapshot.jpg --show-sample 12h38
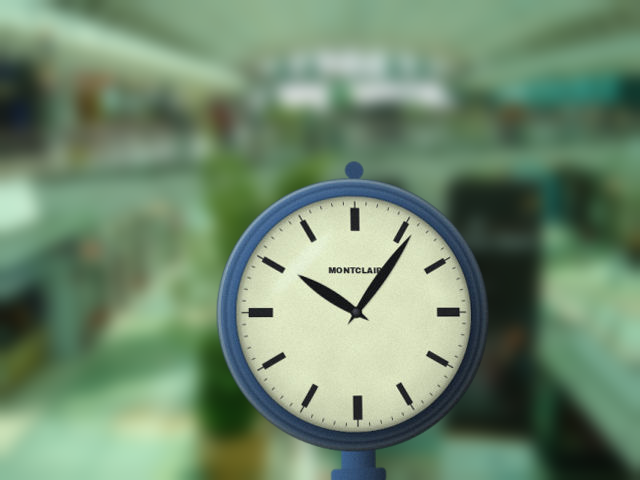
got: 10h06
